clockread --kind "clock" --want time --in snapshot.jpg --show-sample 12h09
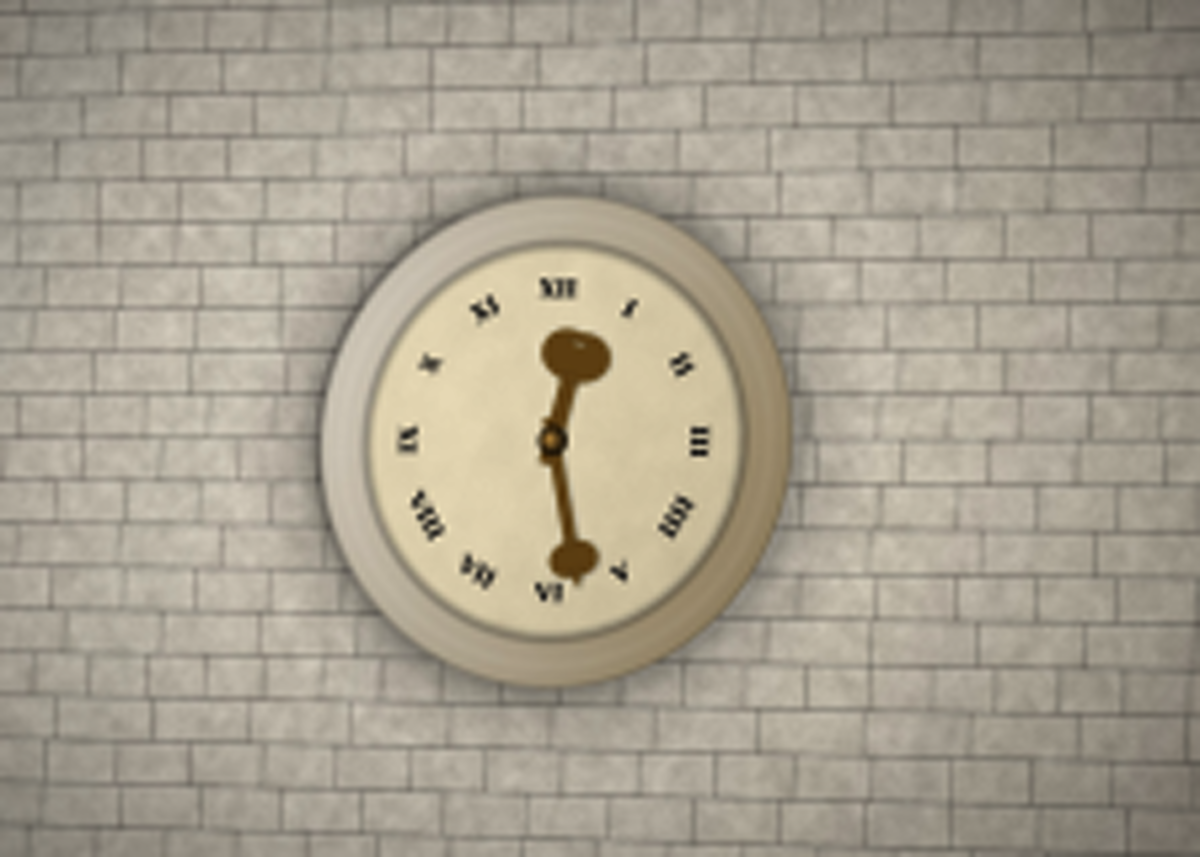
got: 12h28
